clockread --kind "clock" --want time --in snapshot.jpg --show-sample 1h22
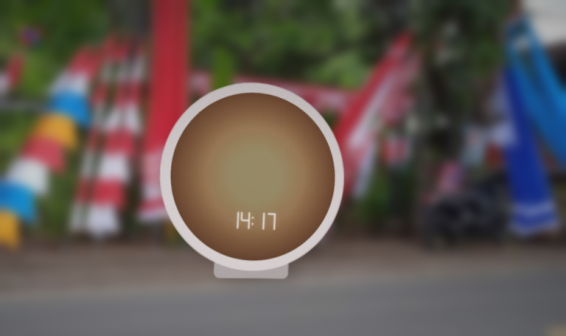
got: 14h17
